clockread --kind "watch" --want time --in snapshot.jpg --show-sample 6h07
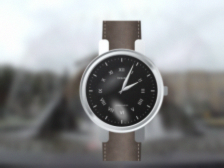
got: 2h04
